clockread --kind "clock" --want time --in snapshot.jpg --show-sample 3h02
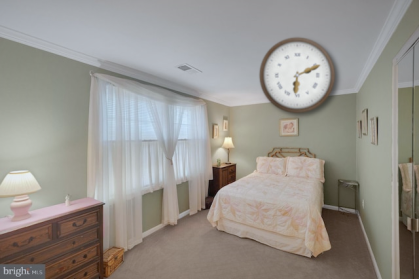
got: 6h11
